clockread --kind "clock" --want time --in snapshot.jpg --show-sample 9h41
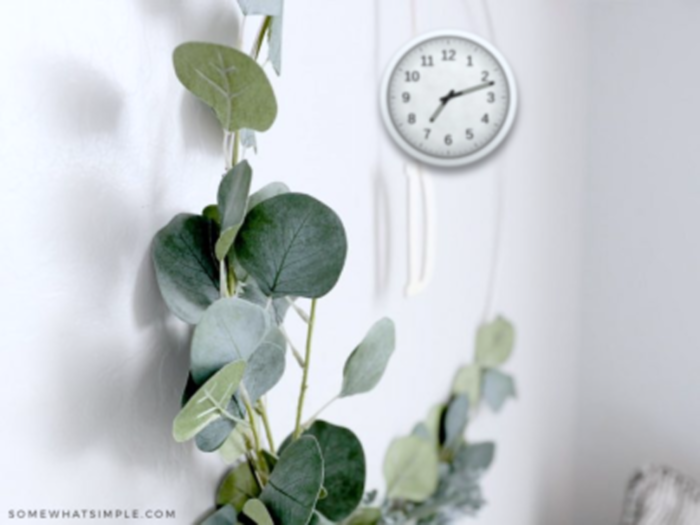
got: 7h12
